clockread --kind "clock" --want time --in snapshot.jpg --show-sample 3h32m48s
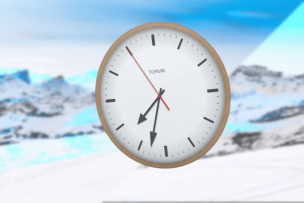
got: 7h32m55s
